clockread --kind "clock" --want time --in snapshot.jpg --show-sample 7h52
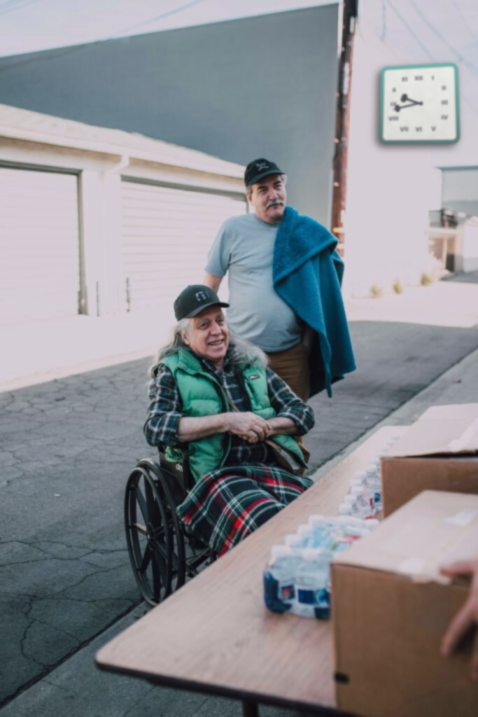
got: 9h43
